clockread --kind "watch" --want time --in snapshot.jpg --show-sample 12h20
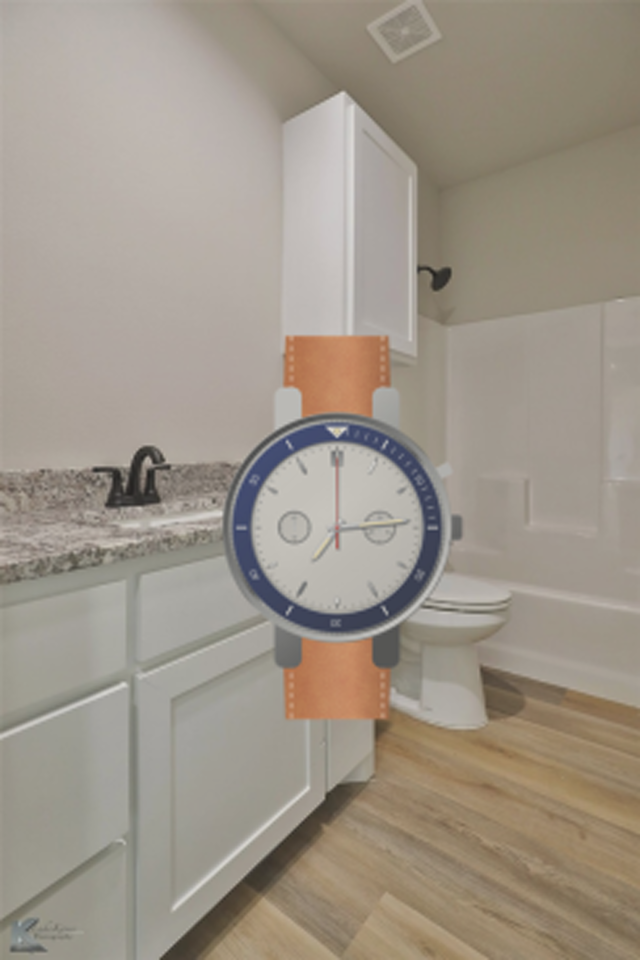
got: 7h14
